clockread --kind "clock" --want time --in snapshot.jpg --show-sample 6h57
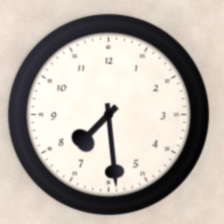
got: 7h29
